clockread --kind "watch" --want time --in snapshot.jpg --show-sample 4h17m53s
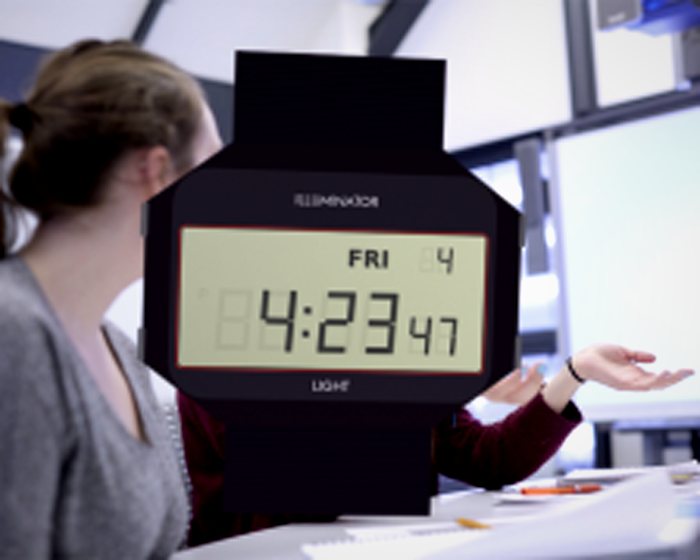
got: 4h23m47s
